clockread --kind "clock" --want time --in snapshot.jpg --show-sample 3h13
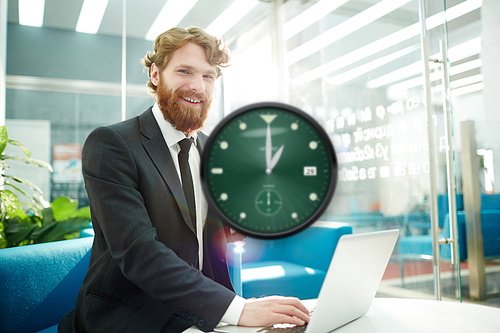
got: 1h00
